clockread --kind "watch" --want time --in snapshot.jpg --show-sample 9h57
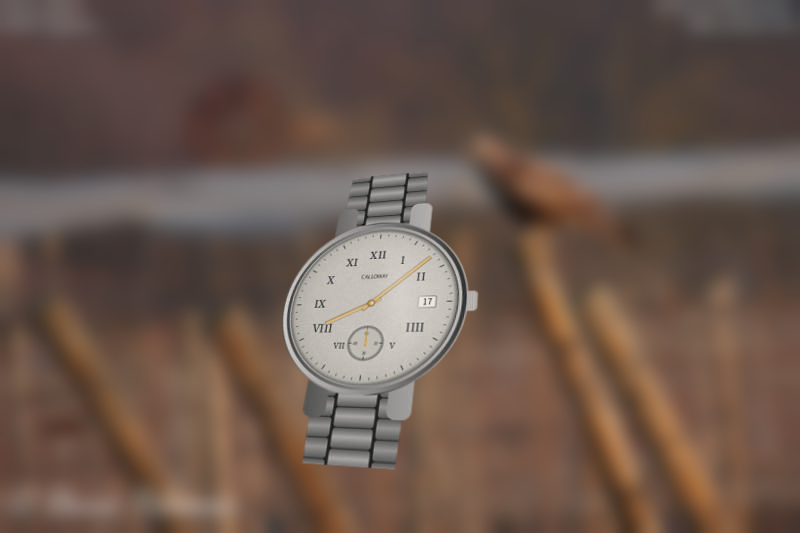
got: 8h08
